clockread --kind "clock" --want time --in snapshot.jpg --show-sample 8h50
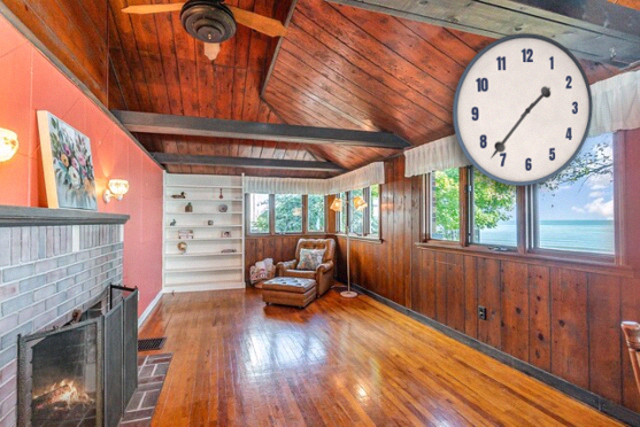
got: 1h37
